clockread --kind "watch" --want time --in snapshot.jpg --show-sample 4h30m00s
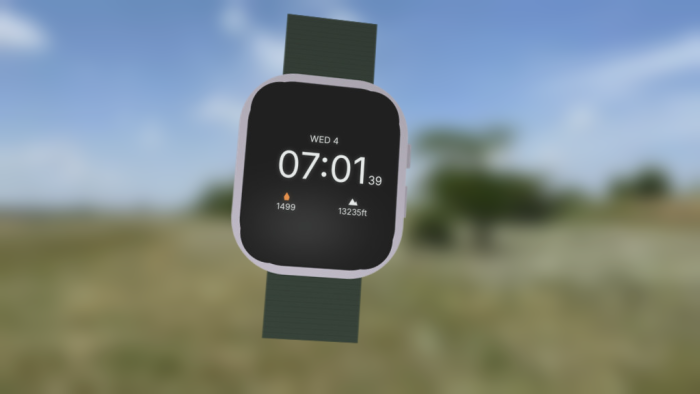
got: 7h01m39s
